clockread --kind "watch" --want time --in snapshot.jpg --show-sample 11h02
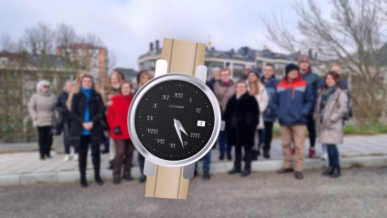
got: 4h26
